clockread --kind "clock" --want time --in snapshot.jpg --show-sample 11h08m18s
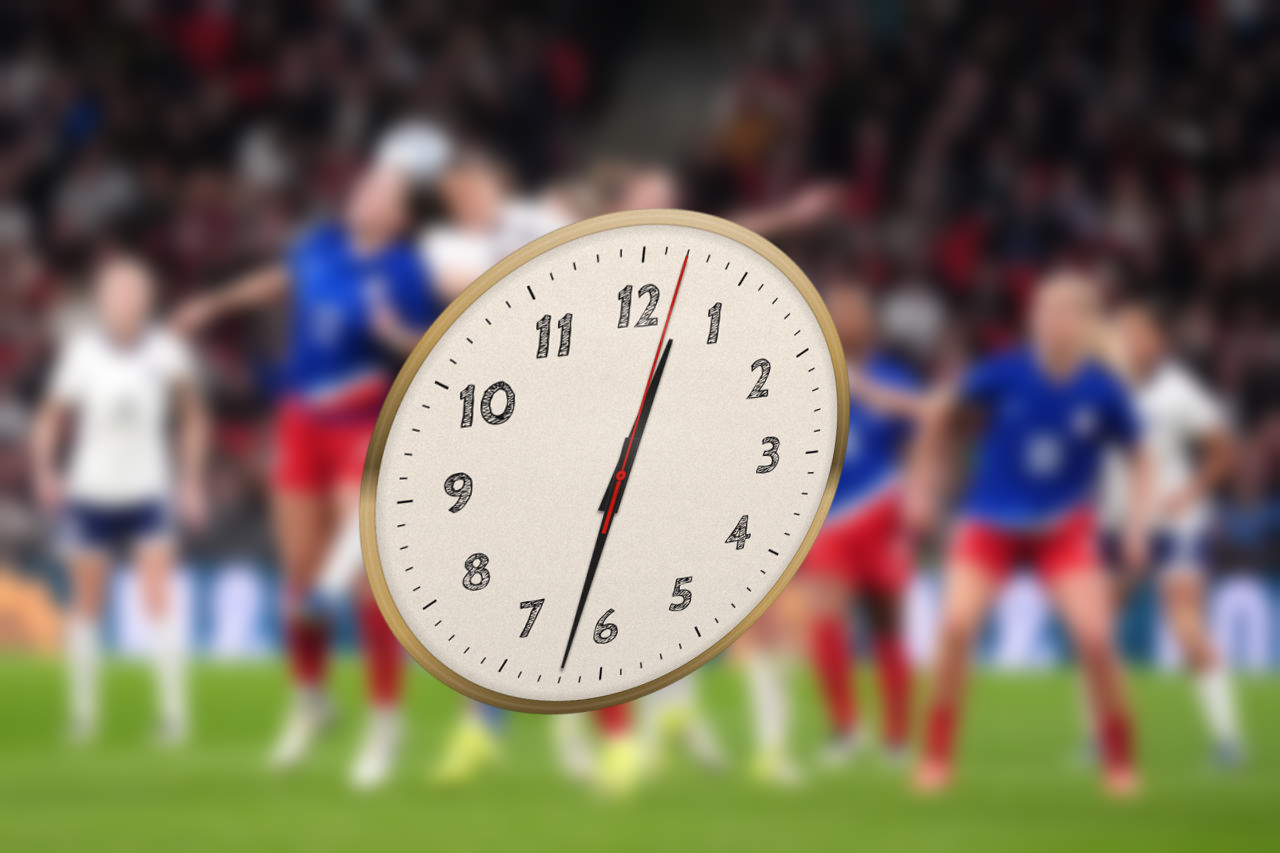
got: 12h32m02s
